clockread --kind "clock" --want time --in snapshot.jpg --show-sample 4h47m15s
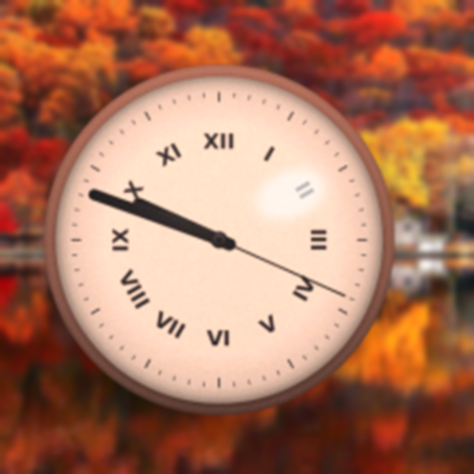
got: 9h48m19s
